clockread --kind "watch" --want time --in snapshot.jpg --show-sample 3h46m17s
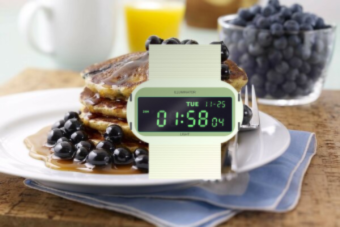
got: 1h58m04s
